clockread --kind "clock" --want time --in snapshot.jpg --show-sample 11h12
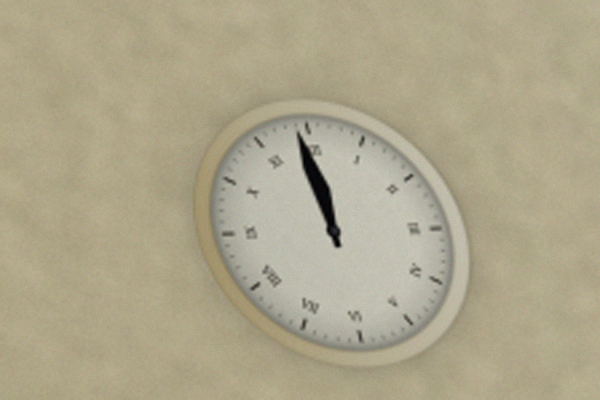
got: 11h59
